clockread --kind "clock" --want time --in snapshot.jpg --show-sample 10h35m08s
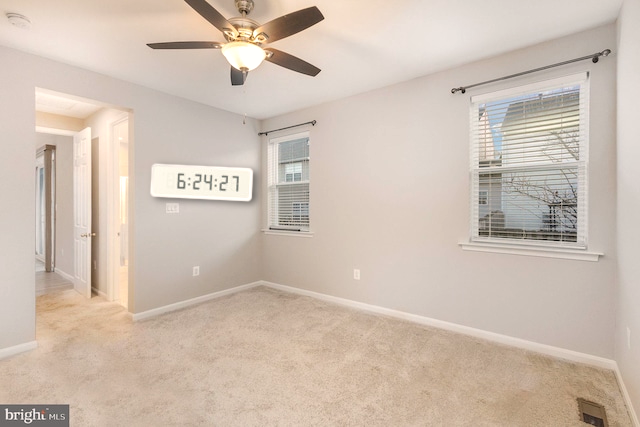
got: 6h24m27s
